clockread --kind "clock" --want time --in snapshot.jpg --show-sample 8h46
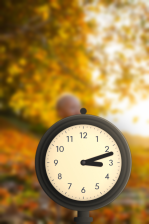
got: 3h12
